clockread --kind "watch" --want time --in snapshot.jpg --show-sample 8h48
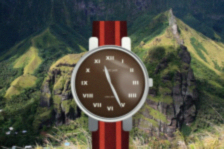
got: 11h26
